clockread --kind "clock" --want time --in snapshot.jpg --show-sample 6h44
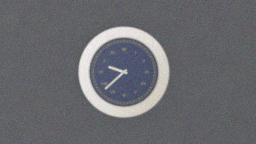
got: 9h38
